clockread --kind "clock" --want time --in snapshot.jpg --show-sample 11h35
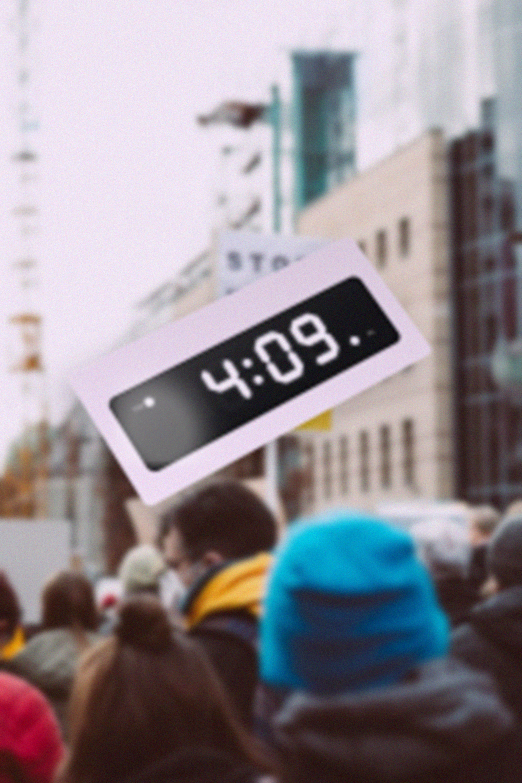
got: 4h09
